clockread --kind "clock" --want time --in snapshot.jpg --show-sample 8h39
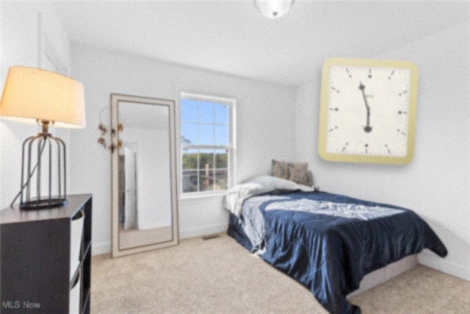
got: 5h57
